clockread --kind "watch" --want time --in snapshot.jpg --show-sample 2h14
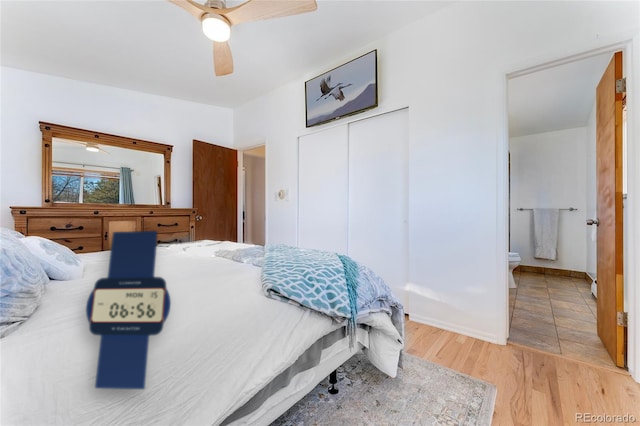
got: 6h56
